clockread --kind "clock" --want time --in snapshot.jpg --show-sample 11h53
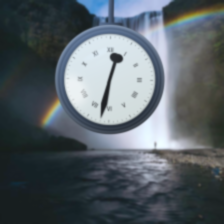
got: 12h32
